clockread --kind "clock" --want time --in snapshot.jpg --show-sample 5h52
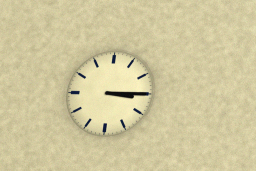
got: 3h15
